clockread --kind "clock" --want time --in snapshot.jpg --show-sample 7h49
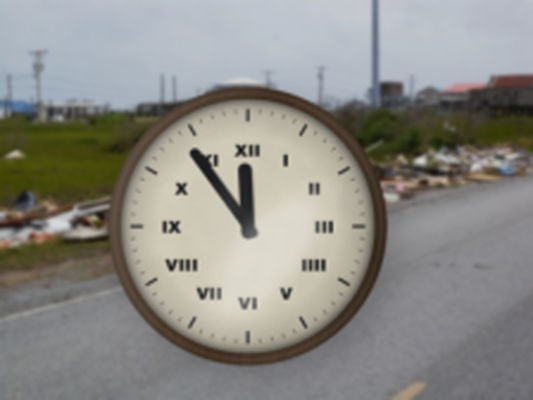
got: 11h54
